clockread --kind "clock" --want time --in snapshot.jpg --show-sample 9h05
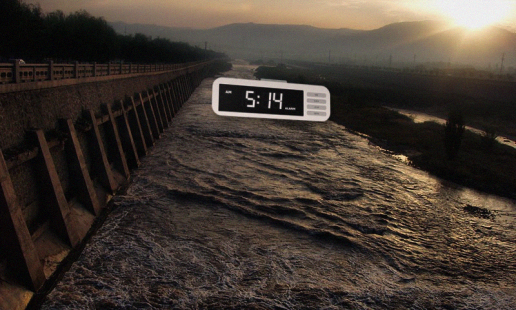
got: 5h14
